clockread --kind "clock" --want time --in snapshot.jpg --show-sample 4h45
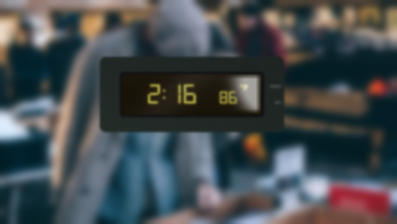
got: 2h16
